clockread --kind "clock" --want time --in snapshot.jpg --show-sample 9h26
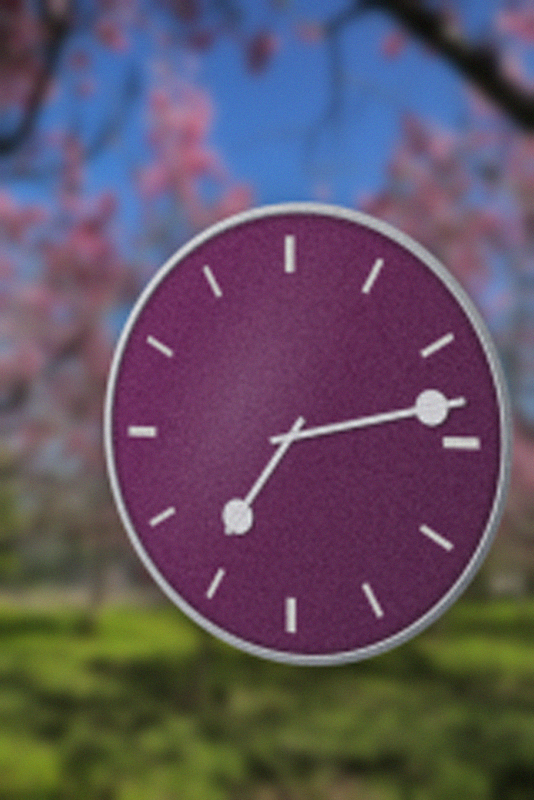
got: 7h13
